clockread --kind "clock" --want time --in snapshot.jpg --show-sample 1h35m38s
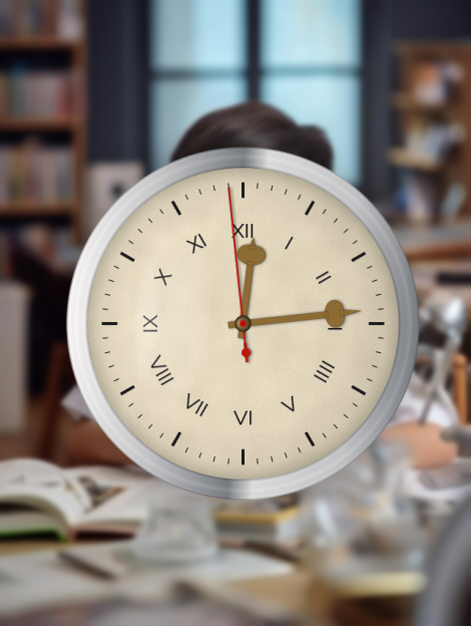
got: 12h13m59s
